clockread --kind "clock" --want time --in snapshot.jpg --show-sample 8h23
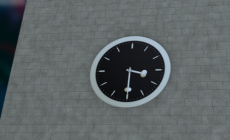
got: 3h30
